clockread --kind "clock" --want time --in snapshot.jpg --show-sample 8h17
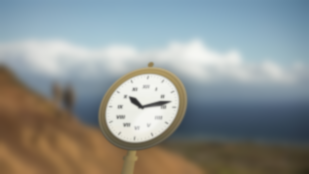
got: 10h13
